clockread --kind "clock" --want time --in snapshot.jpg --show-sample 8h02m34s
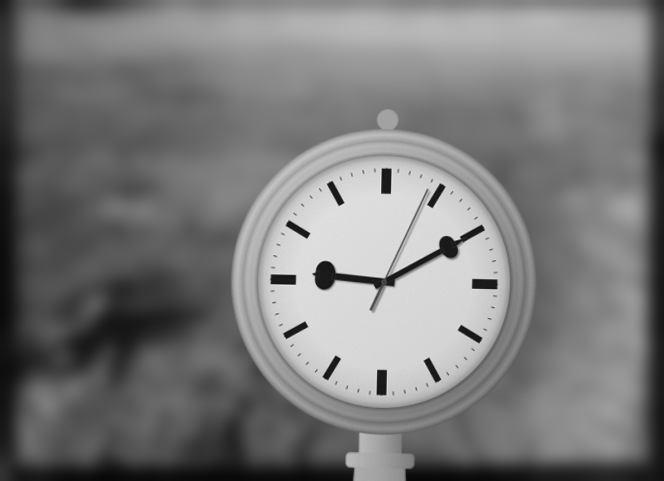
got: 9h10m04s
